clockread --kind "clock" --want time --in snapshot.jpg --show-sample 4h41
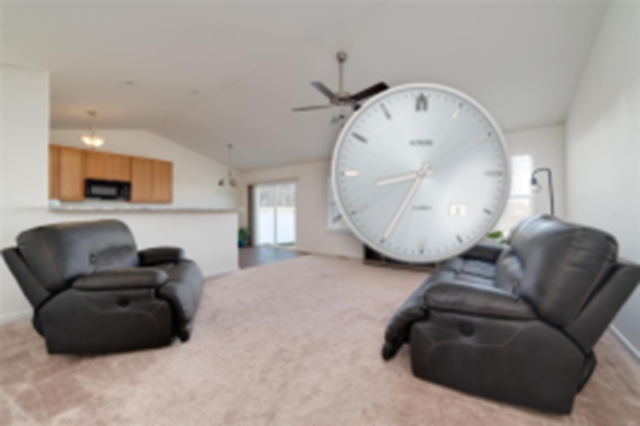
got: 8h35
